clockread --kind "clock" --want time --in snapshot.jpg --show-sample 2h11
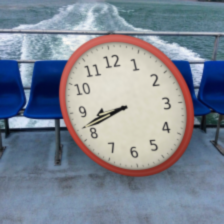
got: 8h42
